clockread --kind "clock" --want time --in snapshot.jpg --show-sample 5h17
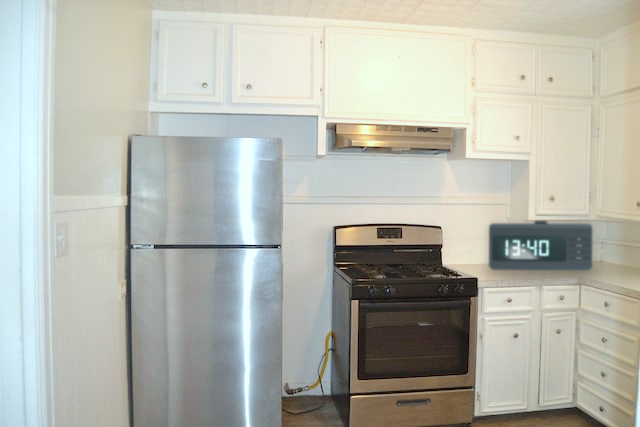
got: 13h40
